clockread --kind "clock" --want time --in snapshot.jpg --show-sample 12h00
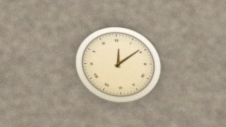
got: 12h09
